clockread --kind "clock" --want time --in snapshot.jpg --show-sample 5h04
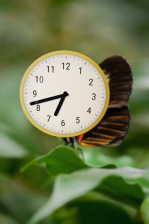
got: 6h42
